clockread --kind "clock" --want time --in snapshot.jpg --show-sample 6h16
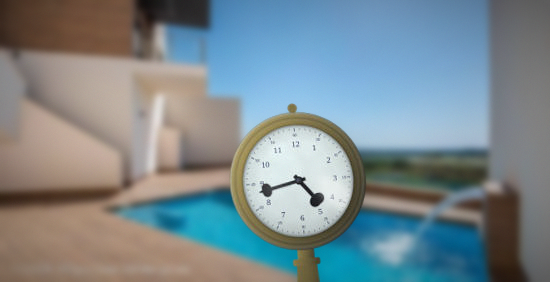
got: 4h43
